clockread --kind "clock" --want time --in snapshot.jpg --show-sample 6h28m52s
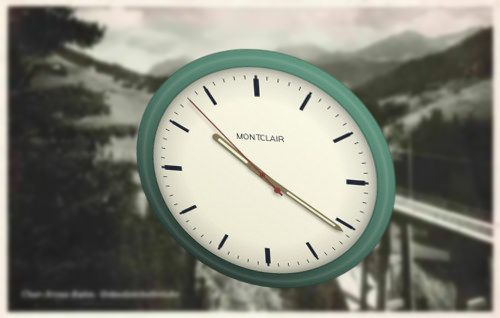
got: 10h20m53s
